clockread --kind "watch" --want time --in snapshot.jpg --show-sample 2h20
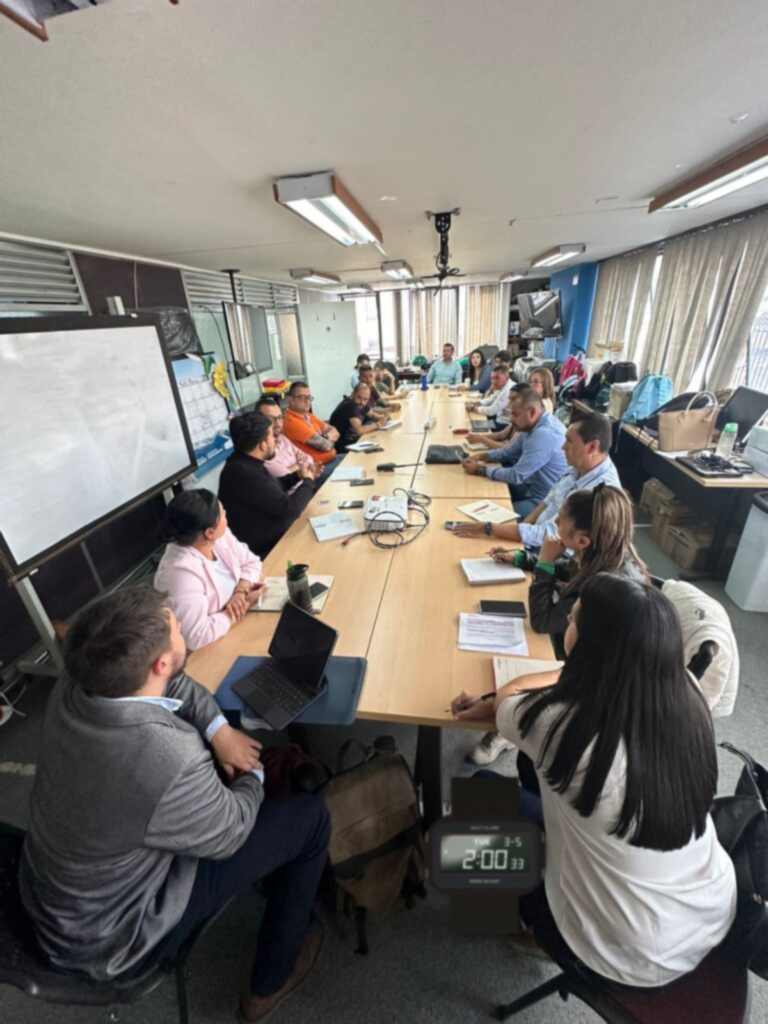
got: 2h00
